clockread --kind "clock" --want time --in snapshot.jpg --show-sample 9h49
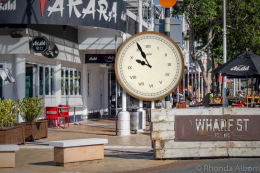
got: 9h56
